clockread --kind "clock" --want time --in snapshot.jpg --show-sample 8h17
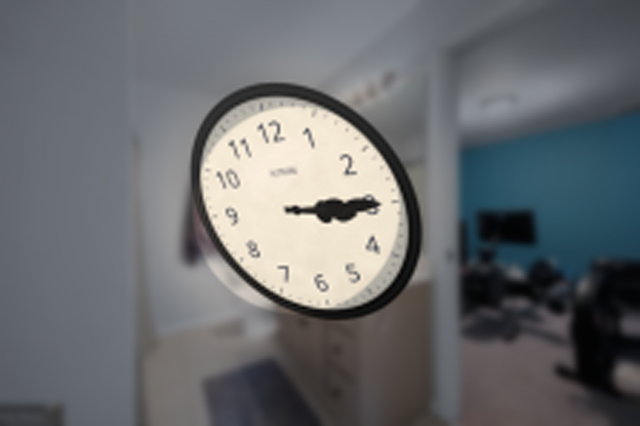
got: 3h15
